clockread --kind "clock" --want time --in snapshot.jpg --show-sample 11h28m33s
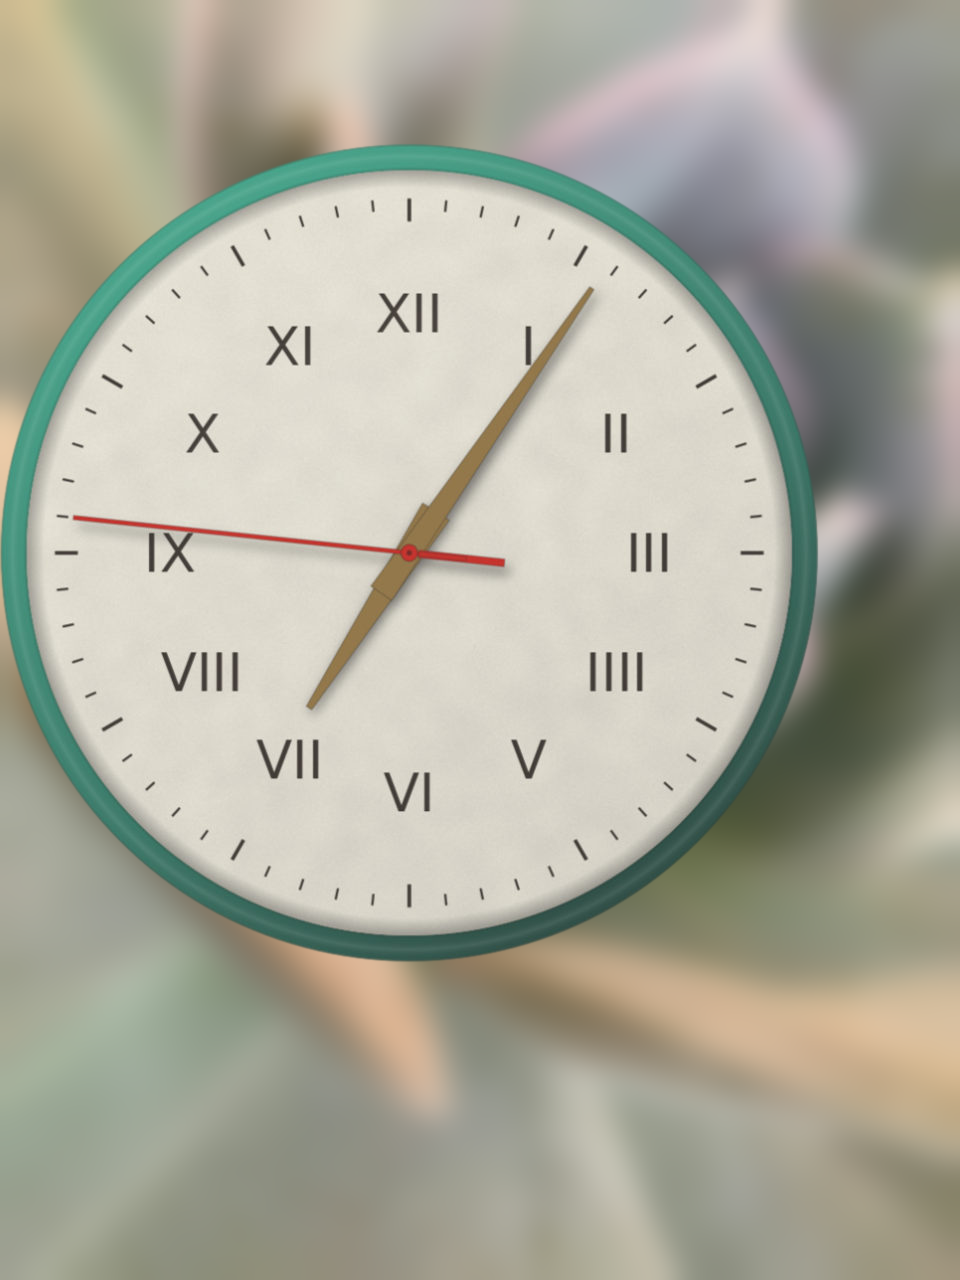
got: 7h05m46s
